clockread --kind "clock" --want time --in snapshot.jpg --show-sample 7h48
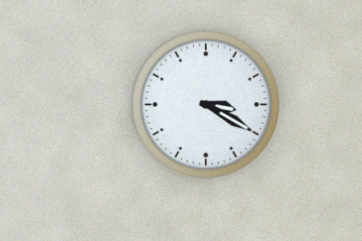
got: 3h20
